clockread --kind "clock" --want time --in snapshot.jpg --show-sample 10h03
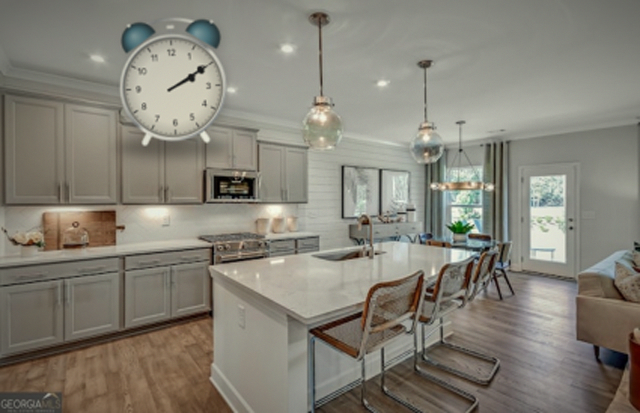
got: 2h10
